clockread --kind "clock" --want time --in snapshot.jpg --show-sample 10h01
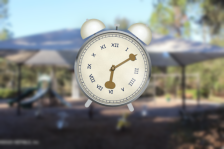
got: 6h09
